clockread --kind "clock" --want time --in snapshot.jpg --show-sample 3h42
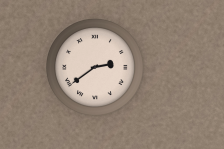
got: 2h39
